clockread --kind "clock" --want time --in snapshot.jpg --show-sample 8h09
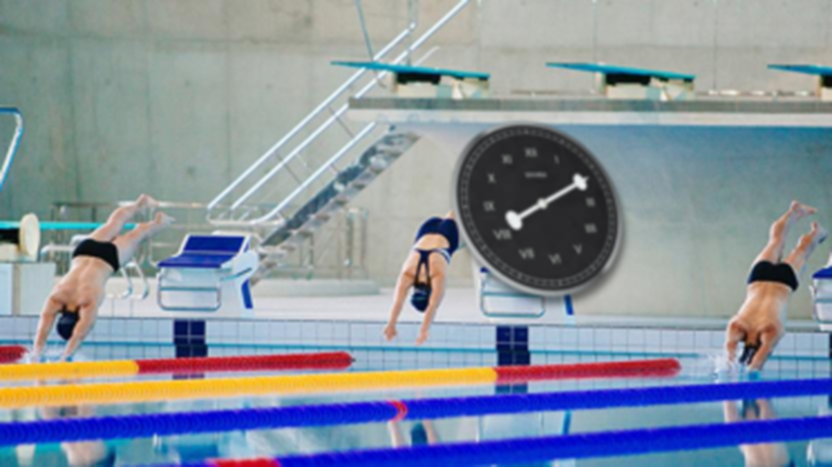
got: 8h11
